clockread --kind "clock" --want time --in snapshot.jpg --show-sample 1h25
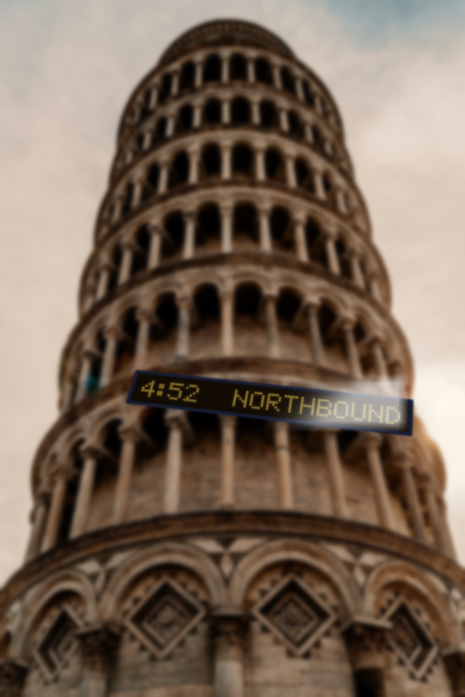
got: 4h52
